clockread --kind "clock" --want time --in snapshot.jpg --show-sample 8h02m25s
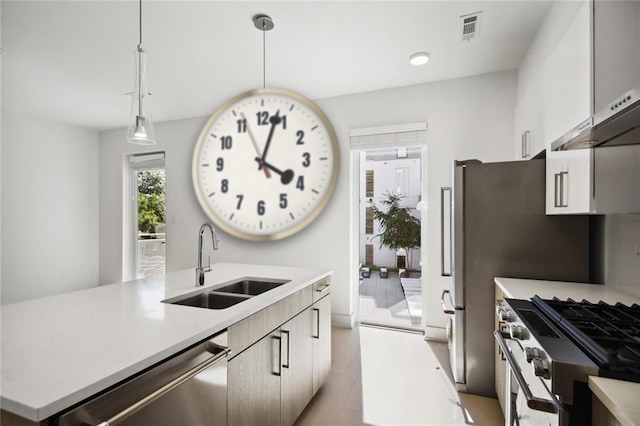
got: 4h02m56s
